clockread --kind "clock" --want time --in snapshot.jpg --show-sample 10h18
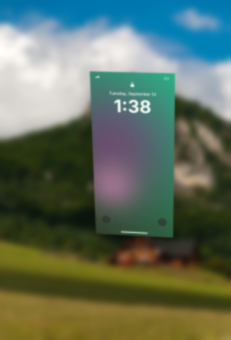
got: 1h38
